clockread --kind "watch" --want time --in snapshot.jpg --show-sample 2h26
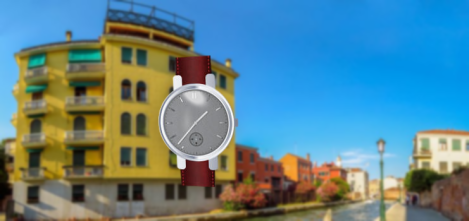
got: 1h37
